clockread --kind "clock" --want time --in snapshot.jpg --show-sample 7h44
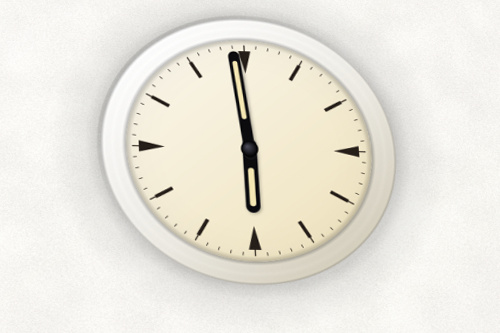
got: 5h59
